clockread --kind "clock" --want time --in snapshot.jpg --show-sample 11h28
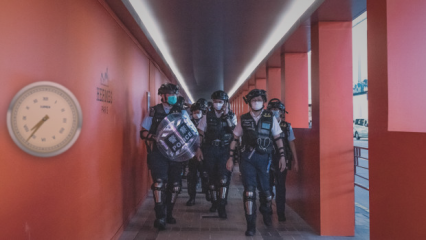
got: 7h36
